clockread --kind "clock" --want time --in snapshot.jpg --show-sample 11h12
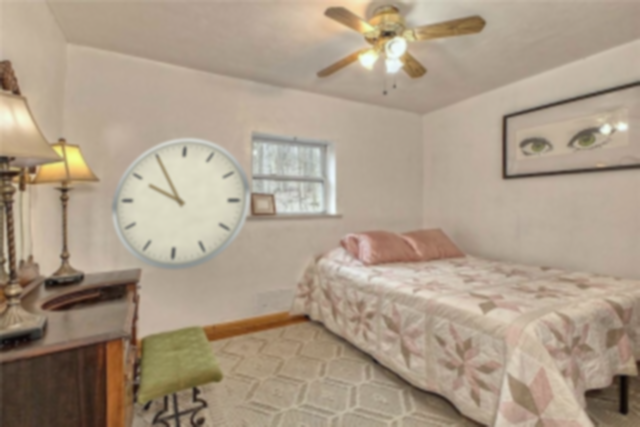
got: 9h55
